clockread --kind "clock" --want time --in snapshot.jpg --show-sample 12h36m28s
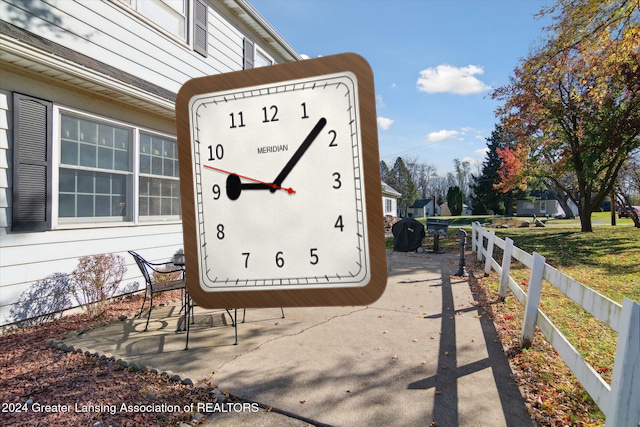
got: 9h07m48s
